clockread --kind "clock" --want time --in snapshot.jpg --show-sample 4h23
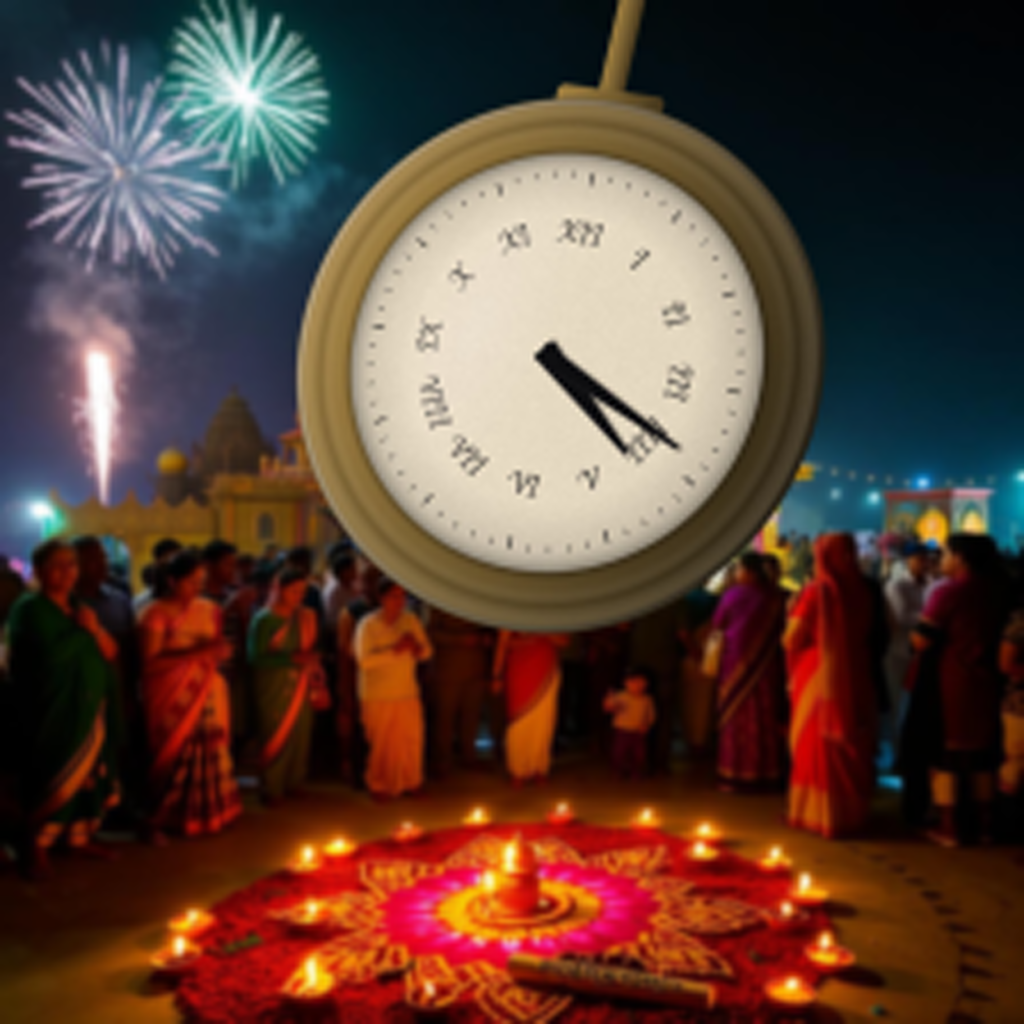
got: 4h19
